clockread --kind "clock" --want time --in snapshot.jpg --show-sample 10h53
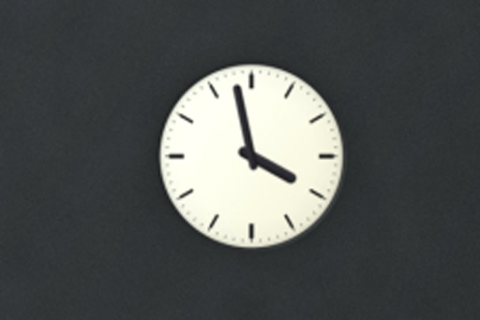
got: 3h58
